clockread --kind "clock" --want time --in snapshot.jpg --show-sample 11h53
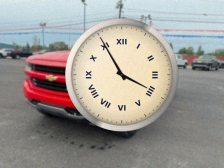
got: 3h55
